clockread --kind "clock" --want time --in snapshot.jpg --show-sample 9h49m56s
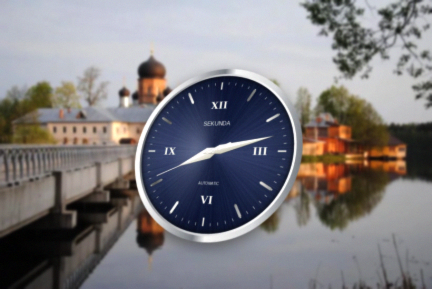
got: 8h12m41s
